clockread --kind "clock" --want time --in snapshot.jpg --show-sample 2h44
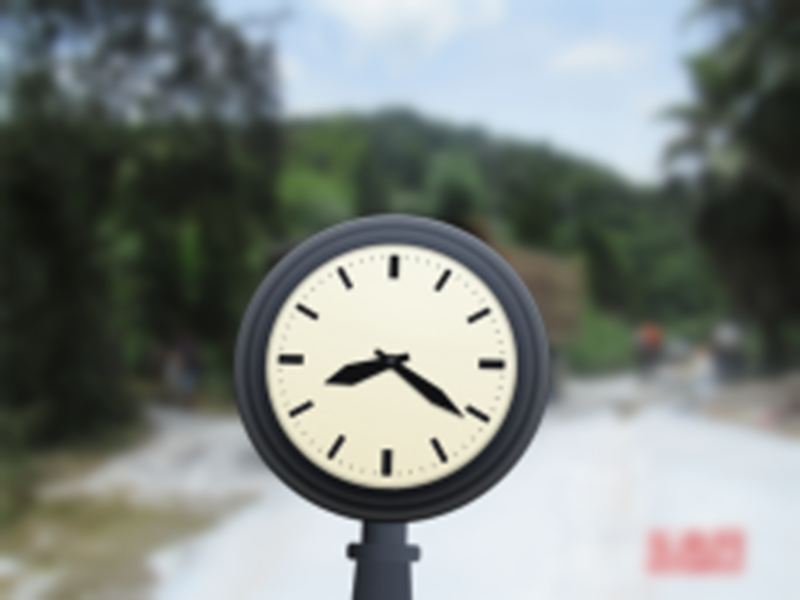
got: 8h21
